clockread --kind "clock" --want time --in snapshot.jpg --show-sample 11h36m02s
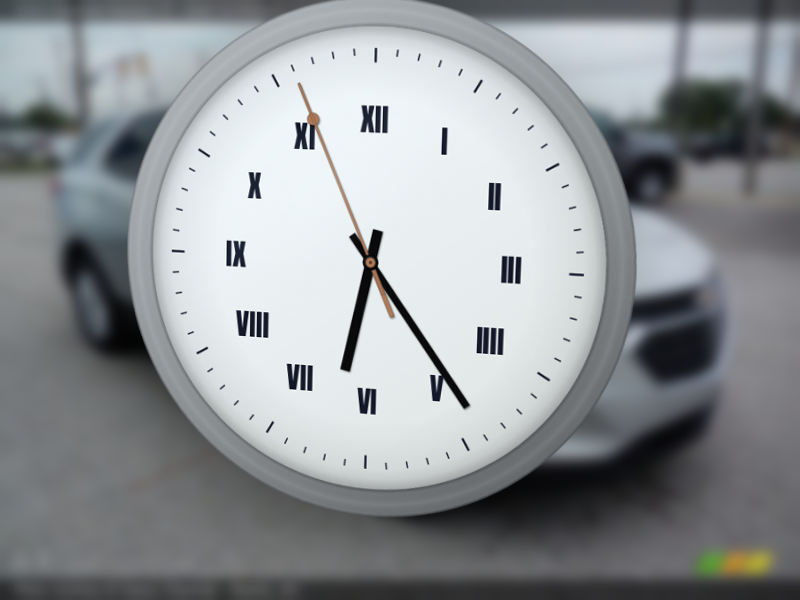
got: 6h23m56s
